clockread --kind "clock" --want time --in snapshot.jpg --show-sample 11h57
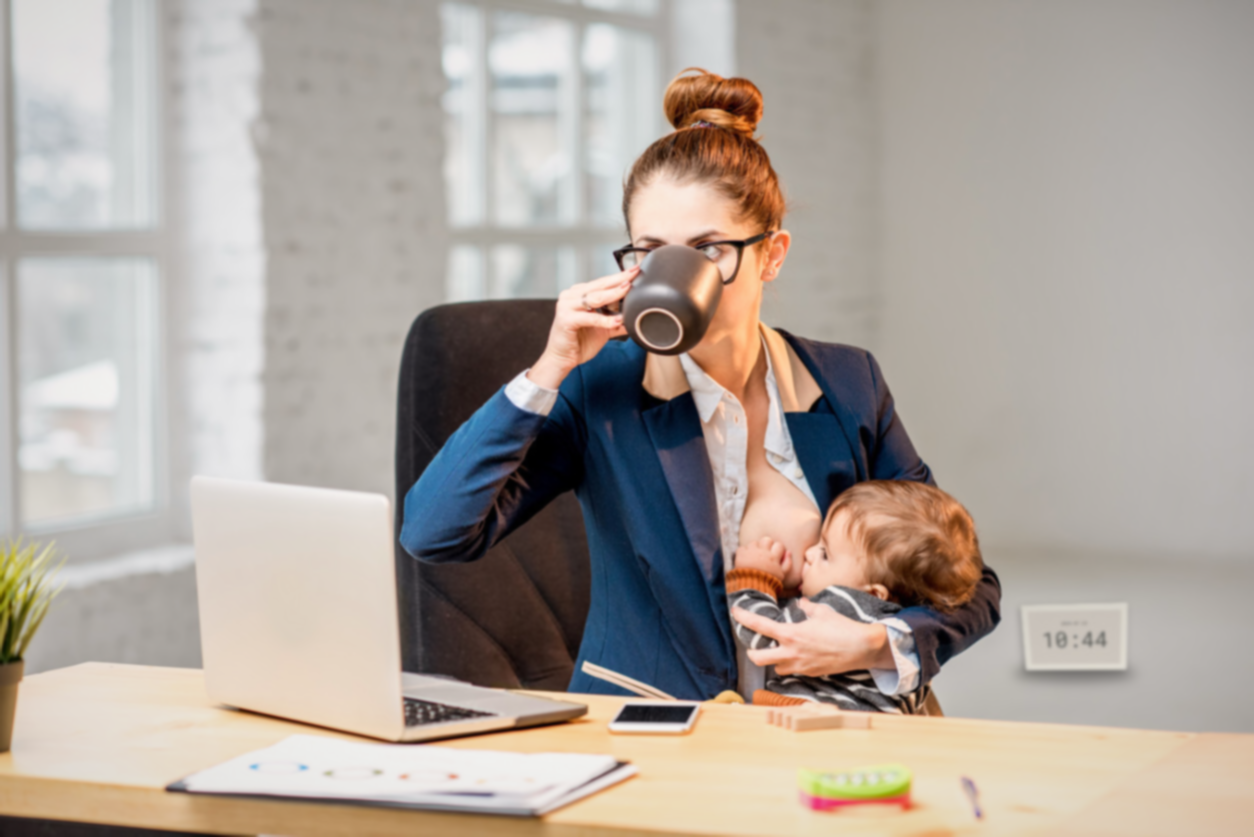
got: 10h44
